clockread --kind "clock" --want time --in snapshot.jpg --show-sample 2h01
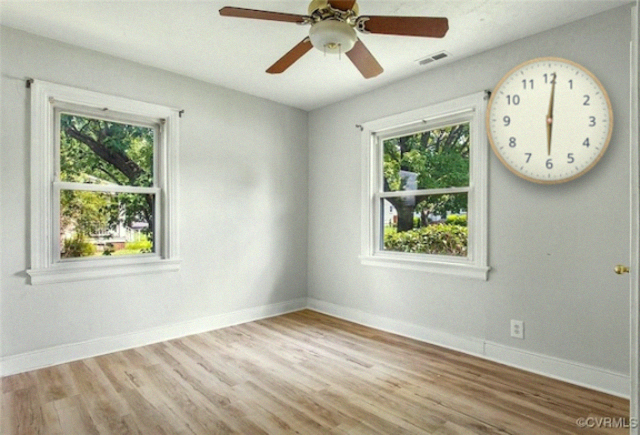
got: 6h01
